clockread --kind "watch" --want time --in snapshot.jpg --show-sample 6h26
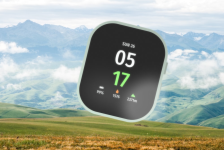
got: 5h17
